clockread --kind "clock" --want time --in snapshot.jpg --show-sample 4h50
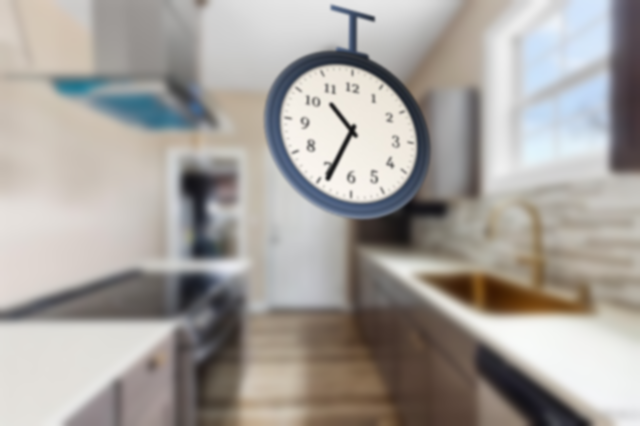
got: 10h34
